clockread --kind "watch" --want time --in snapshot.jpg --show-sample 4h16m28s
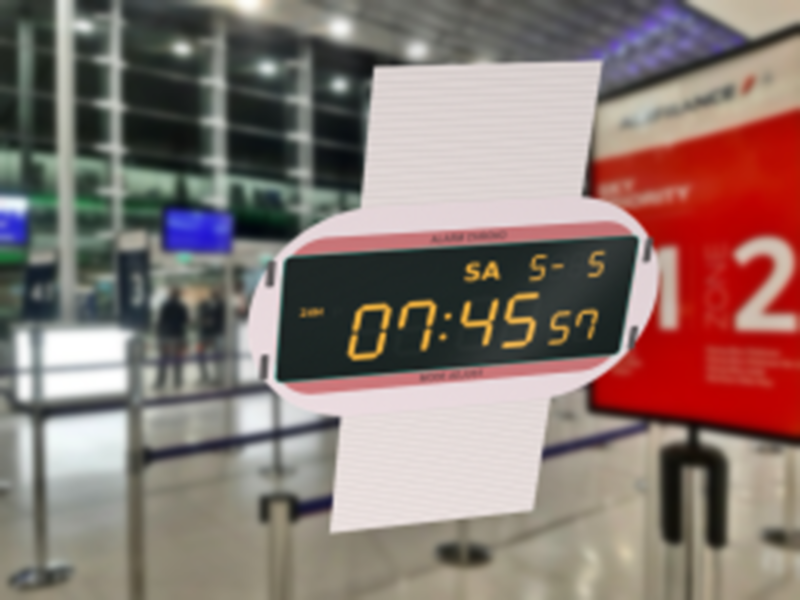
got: 7h45m57s
